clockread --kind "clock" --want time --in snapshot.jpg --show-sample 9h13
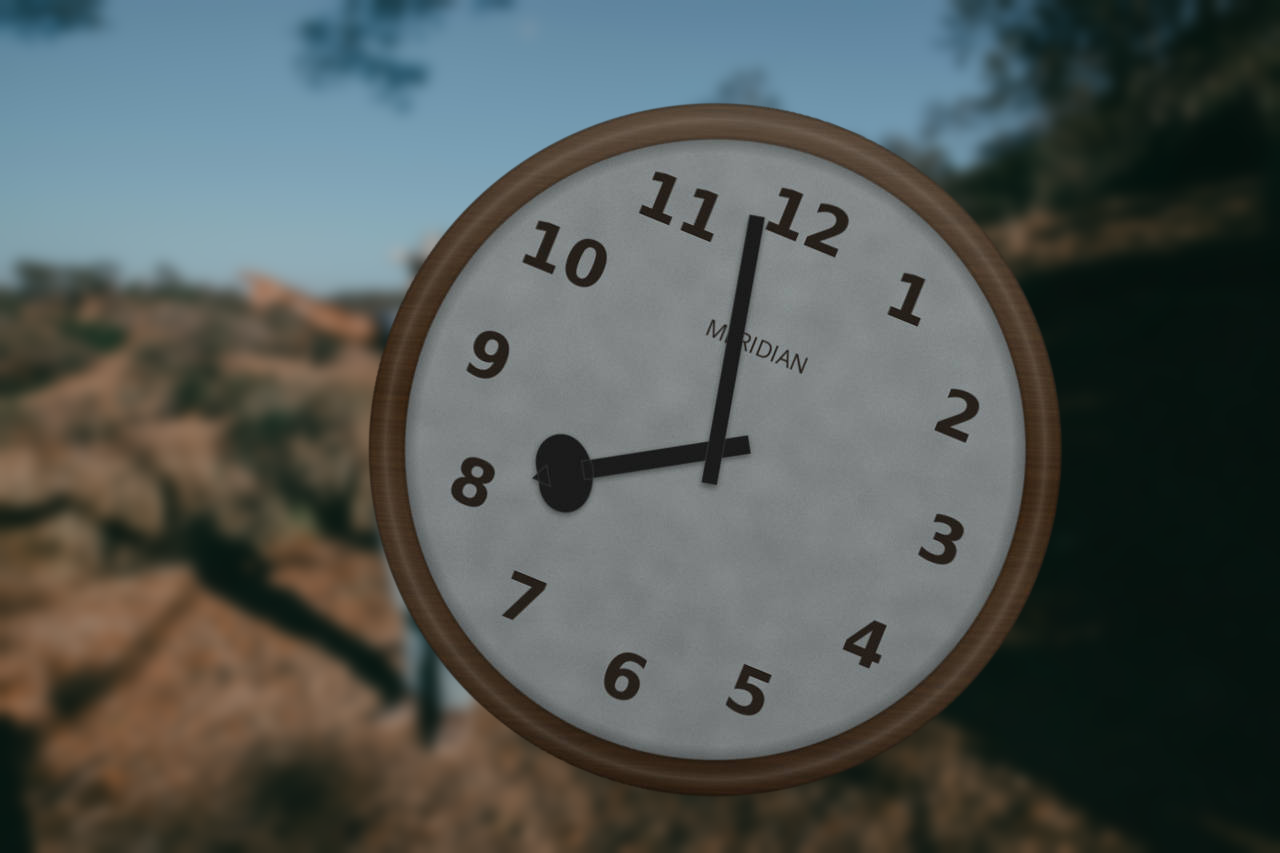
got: 7h58
